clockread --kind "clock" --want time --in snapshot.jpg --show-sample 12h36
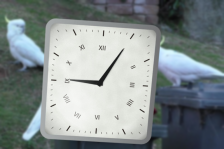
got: 9h05
